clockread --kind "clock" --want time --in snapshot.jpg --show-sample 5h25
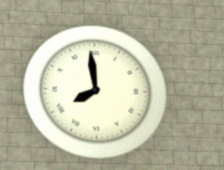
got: 7h59
